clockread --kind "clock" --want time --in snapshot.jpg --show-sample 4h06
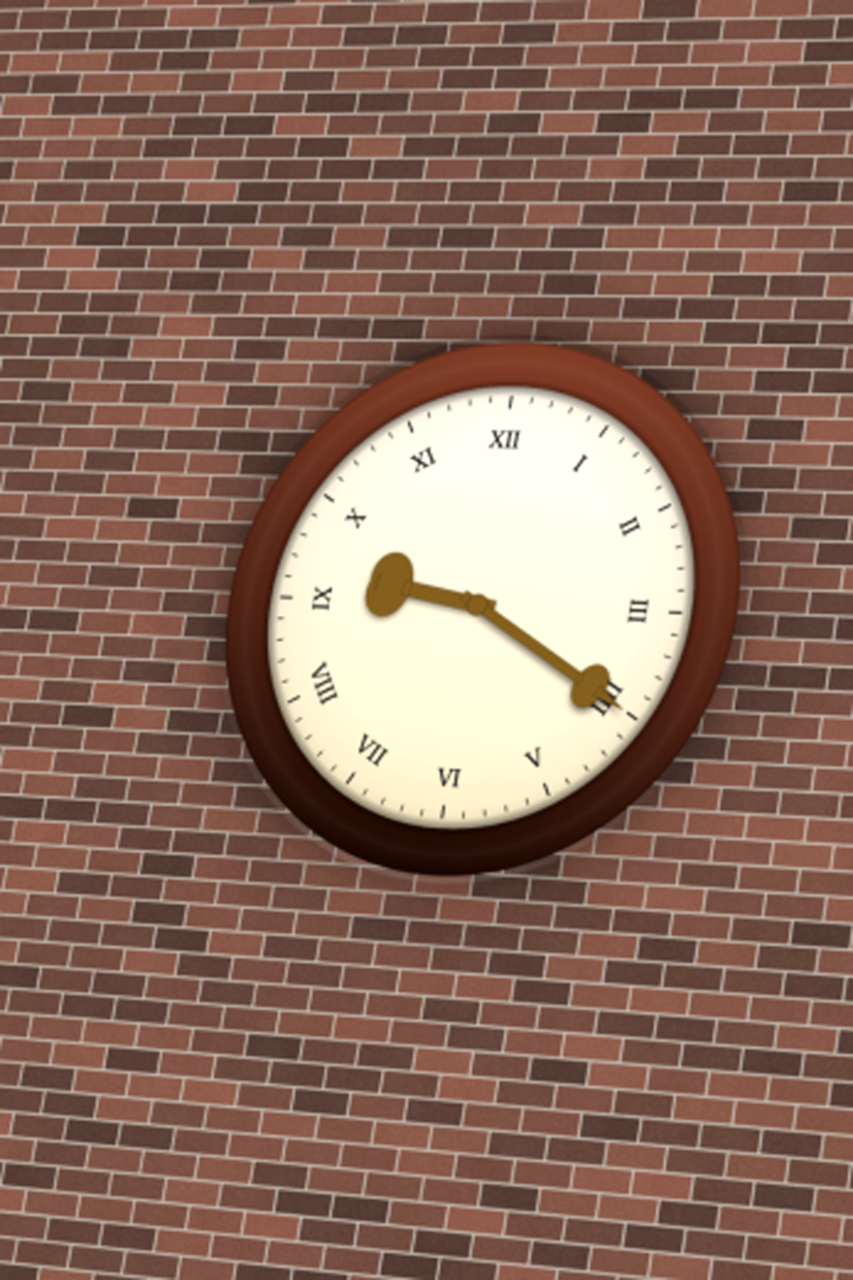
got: 9h20
